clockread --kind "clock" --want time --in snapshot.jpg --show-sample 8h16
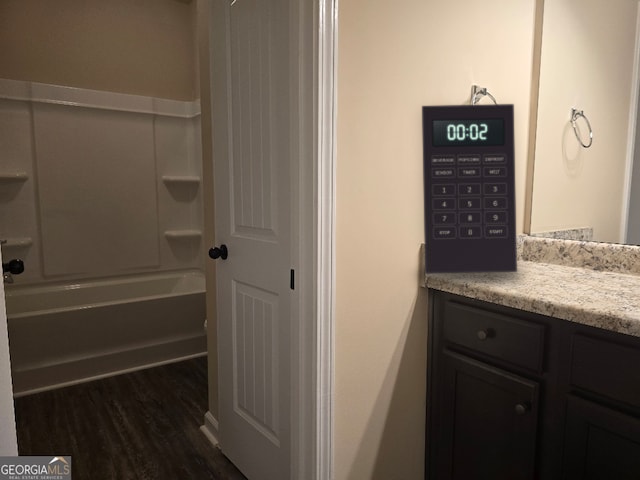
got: 0h02
